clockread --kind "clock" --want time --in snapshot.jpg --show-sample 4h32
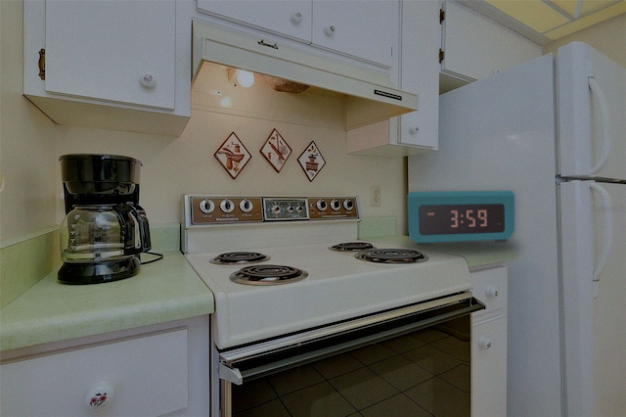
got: 3h59
